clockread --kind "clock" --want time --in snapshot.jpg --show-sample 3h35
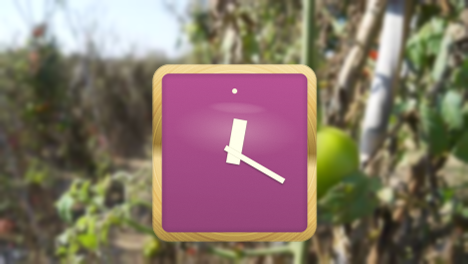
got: 12h20
